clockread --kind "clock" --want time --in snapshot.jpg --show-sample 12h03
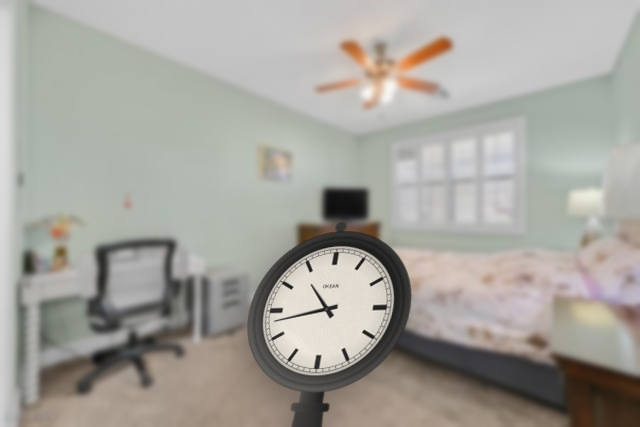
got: 10h43
